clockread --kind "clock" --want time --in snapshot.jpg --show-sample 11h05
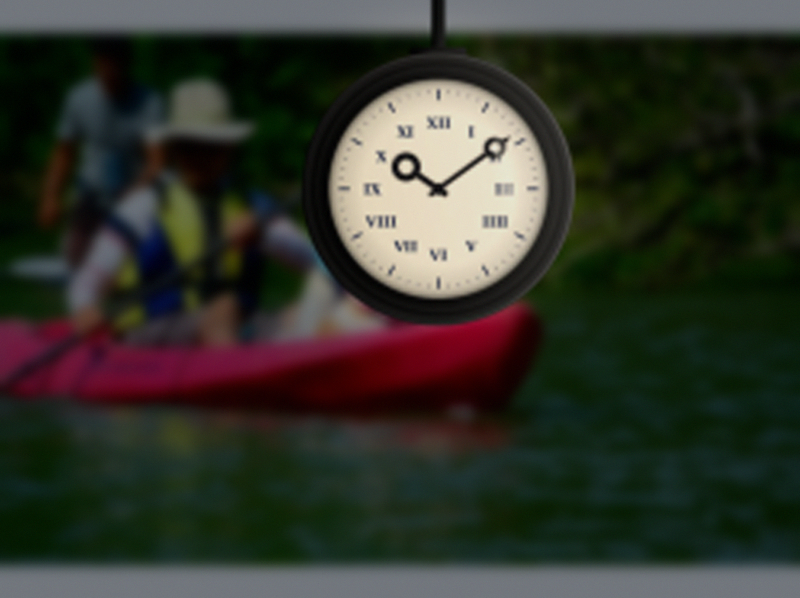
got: 10h09
